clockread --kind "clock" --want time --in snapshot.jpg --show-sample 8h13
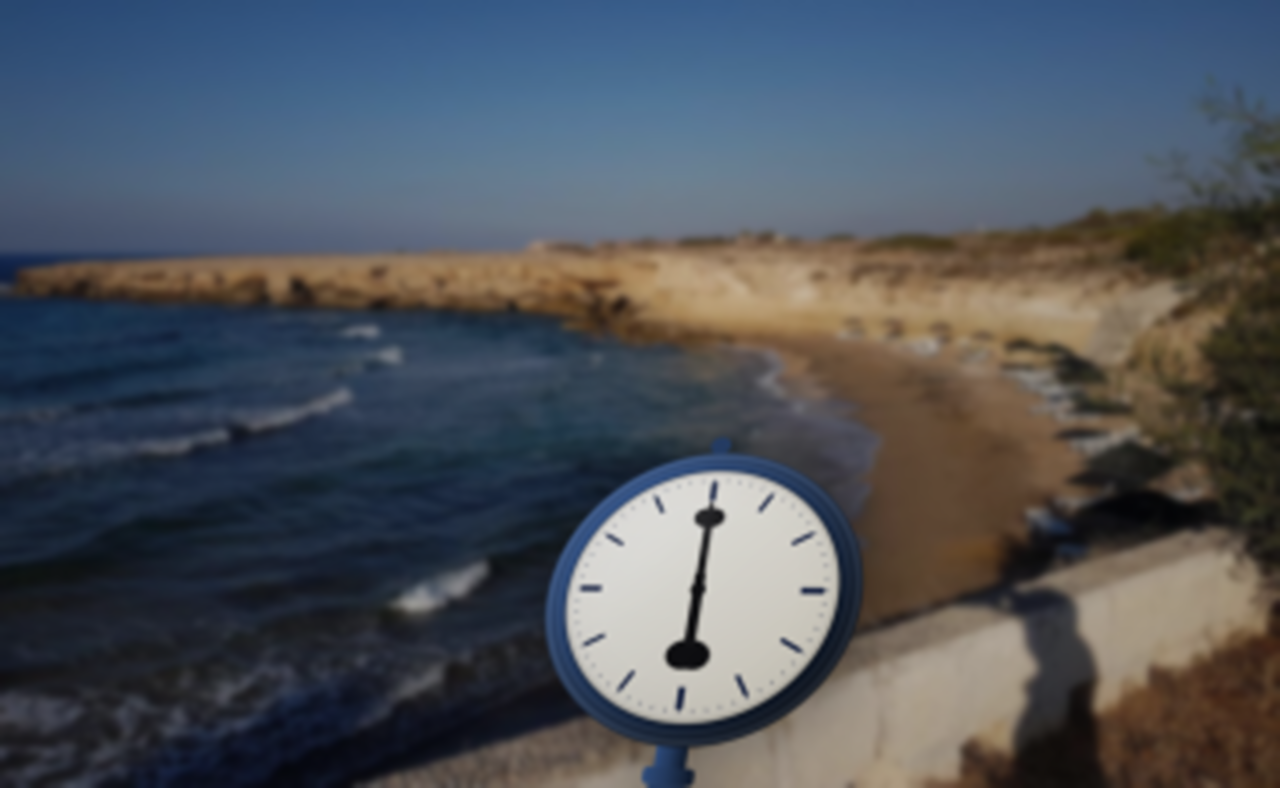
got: 6h00
